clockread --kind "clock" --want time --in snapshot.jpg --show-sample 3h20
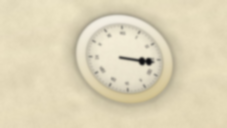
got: 3h16
